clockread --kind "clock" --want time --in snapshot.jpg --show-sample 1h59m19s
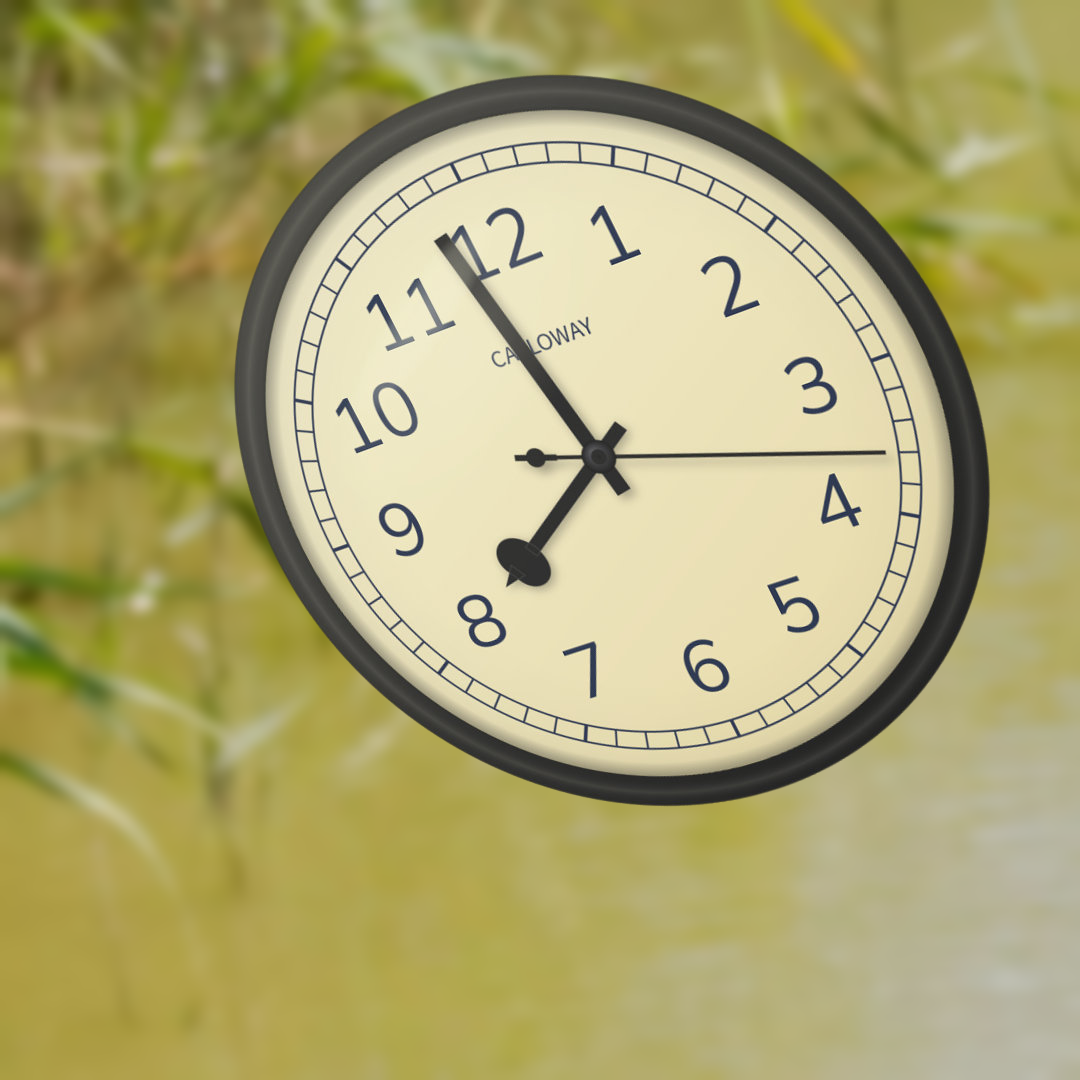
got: 7h58m18s
